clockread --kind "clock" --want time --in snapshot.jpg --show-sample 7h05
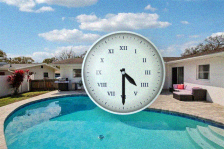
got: 4h30
